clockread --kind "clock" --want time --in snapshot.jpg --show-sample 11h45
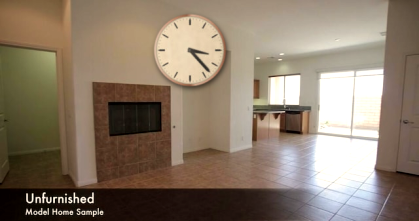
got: 3h23
